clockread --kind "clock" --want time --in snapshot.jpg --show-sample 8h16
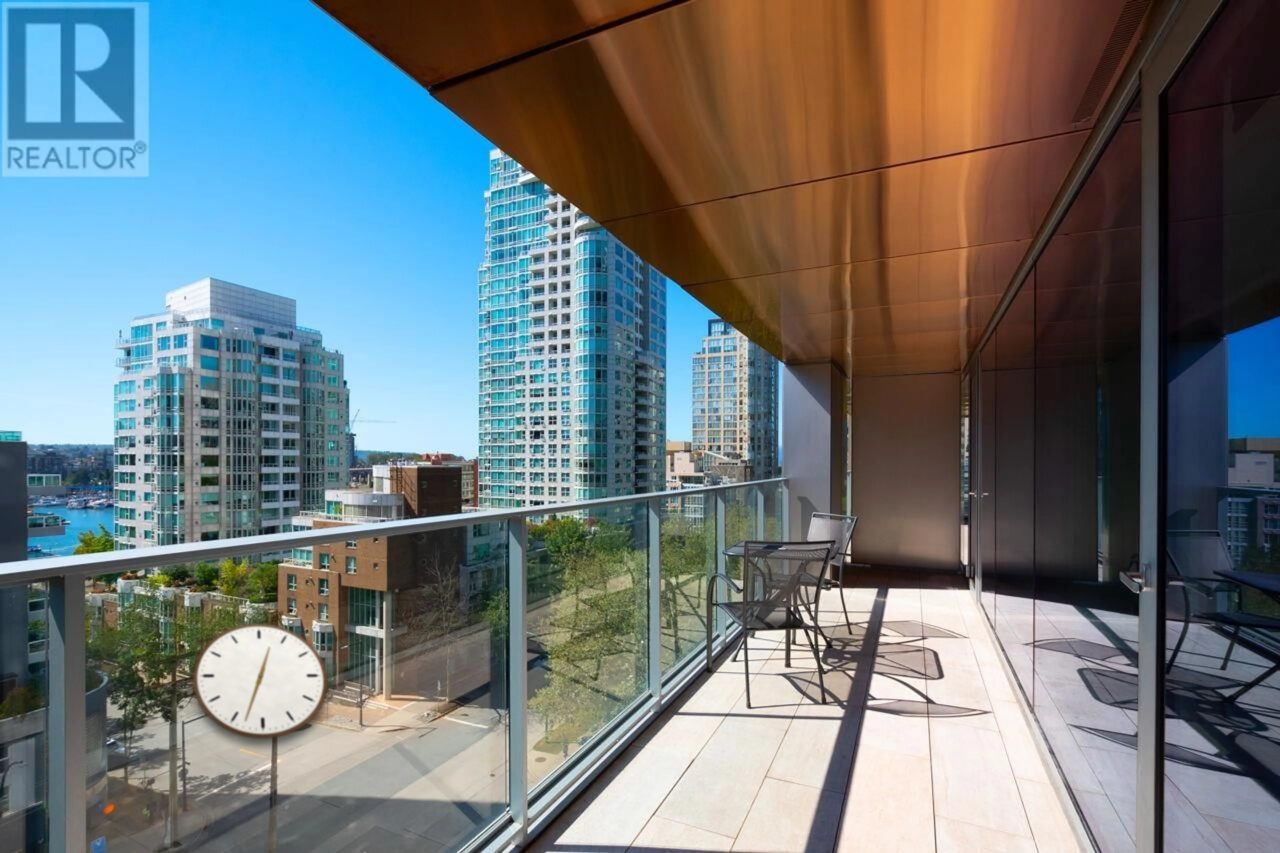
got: 12h33
